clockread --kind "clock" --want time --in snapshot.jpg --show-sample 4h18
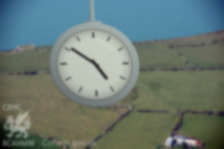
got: 4h51
